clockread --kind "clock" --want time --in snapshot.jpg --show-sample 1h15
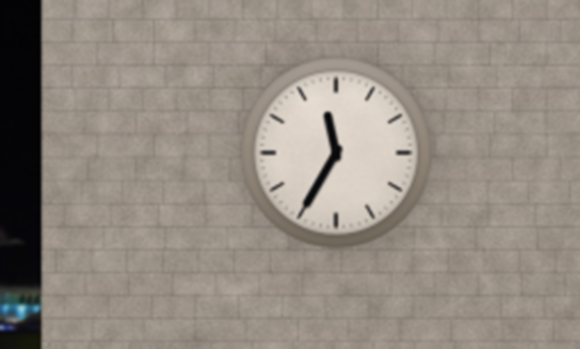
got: 11h35
